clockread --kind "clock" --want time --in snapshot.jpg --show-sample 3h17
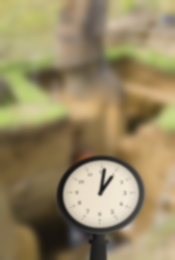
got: 1h01
